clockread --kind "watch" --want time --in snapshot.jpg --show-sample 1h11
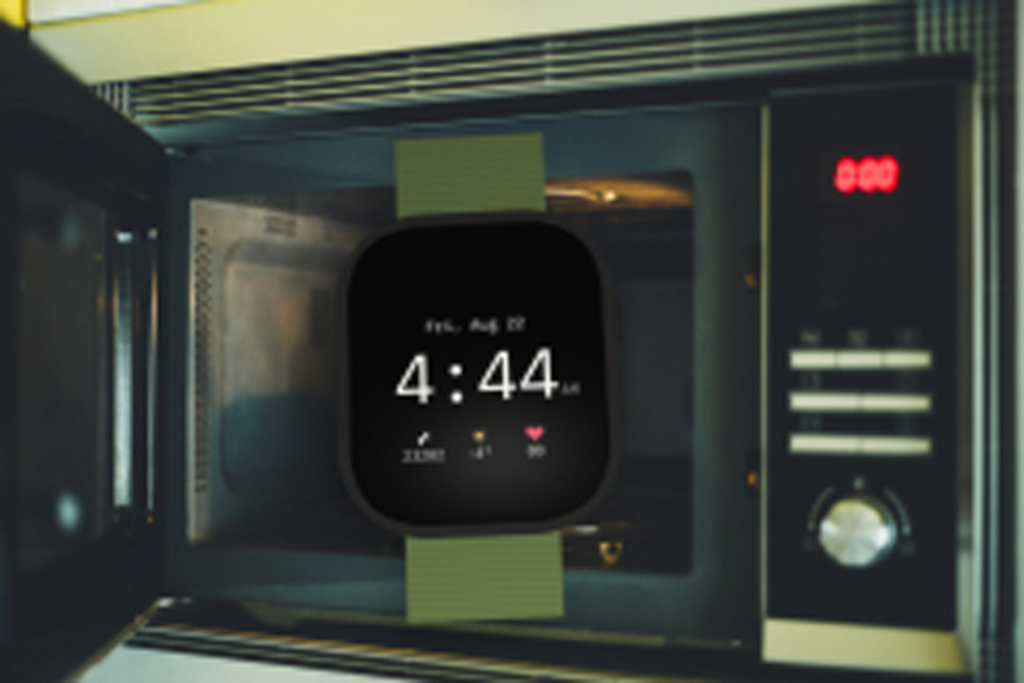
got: 4h44
